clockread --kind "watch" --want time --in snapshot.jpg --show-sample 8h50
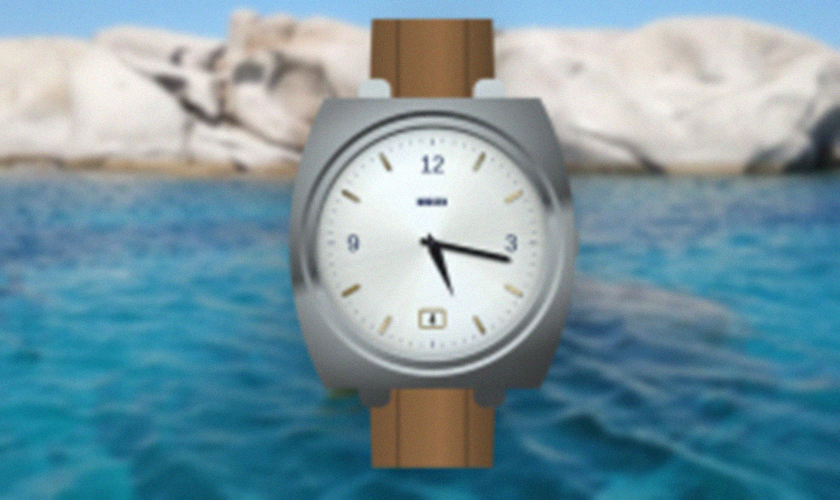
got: 5h17
